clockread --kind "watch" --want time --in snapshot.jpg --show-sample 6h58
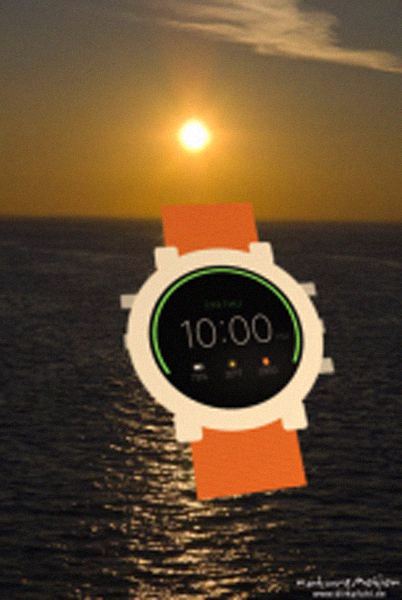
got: 10h00
